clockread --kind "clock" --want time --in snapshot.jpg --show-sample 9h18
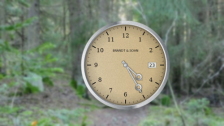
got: 4h25
